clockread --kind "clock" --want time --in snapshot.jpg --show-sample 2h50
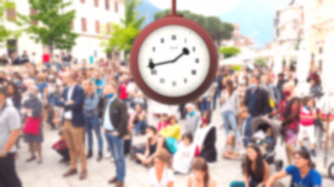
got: 1h43
